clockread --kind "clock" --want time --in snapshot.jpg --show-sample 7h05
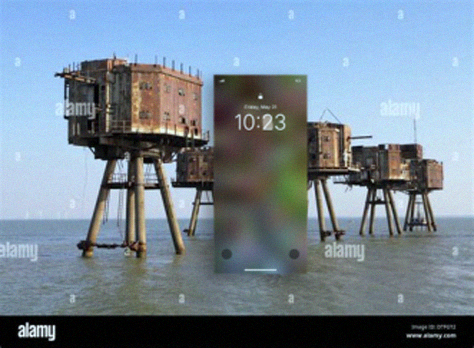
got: 10h23
